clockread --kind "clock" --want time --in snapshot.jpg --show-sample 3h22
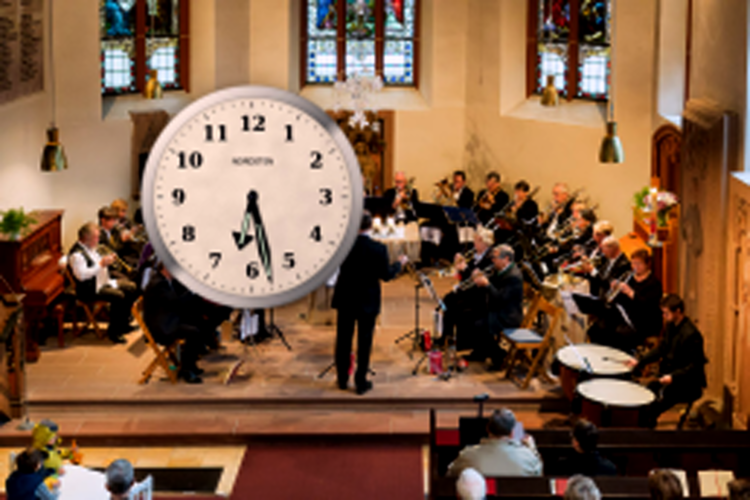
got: 6h28
